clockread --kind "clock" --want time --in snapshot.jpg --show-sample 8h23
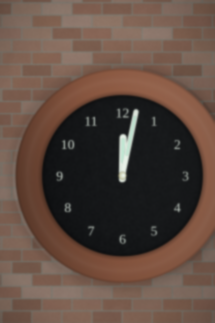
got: 12h02
